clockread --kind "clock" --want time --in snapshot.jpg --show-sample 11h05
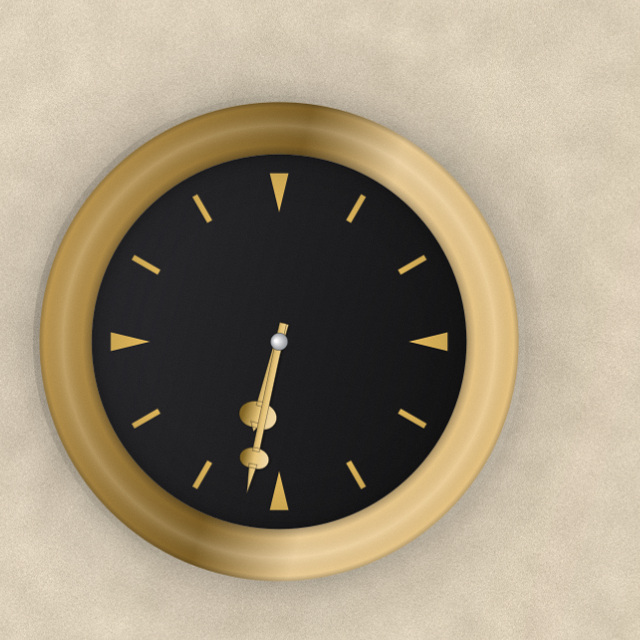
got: 6h32
